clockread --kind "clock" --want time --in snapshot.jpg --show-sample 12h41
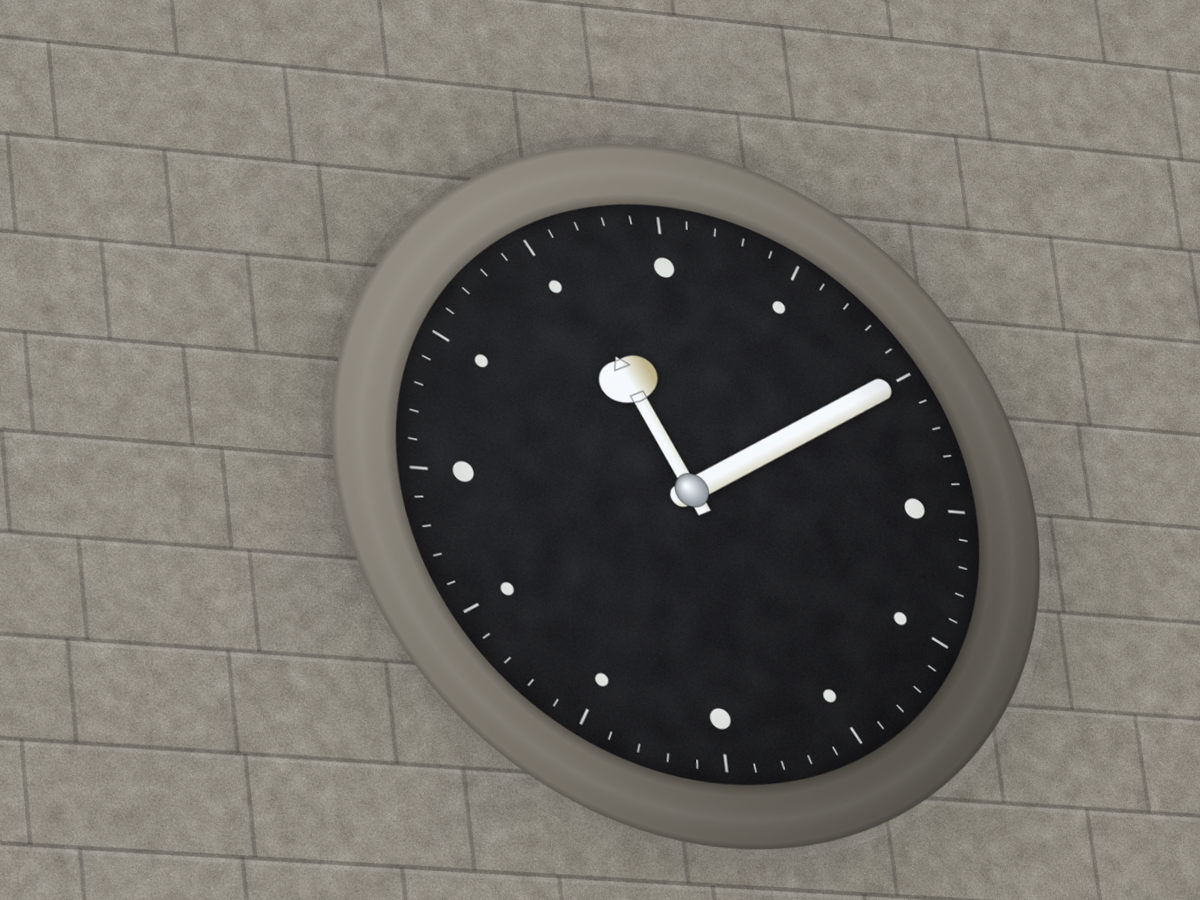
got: 11h10
